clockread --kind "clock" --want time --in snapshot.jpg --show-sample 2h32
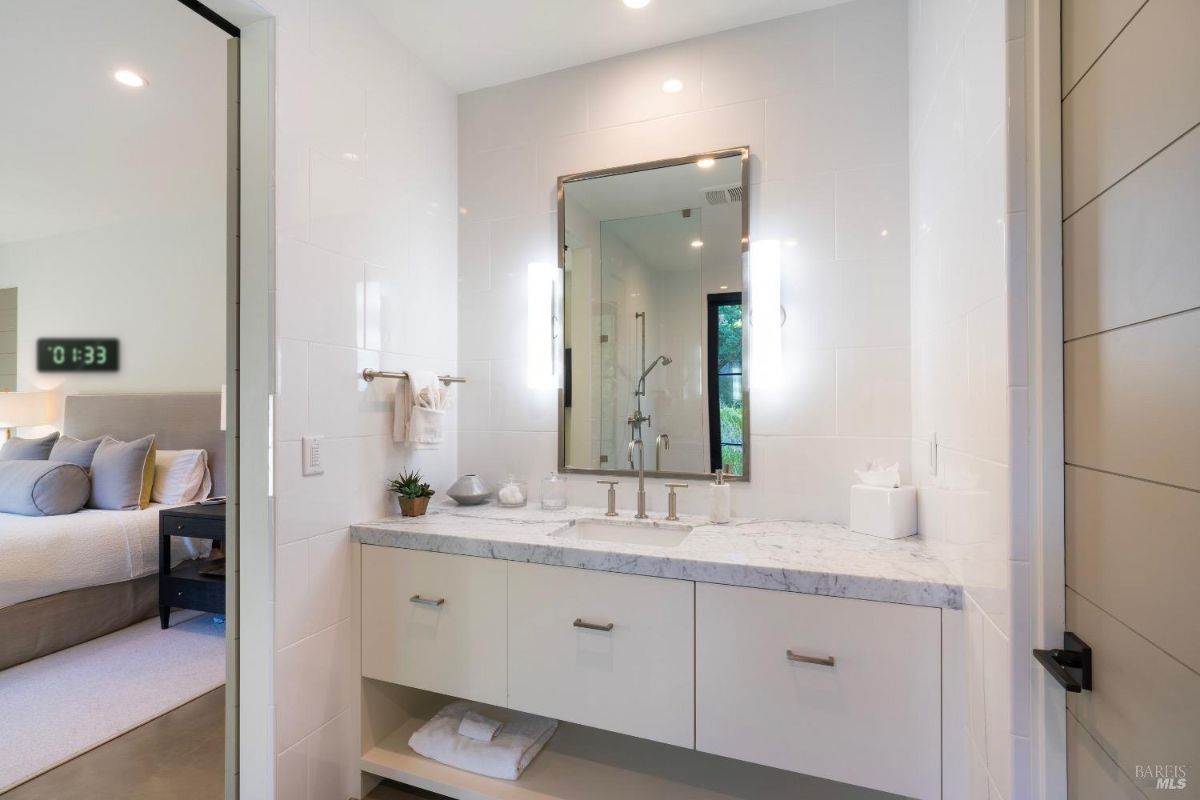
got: 1h33
